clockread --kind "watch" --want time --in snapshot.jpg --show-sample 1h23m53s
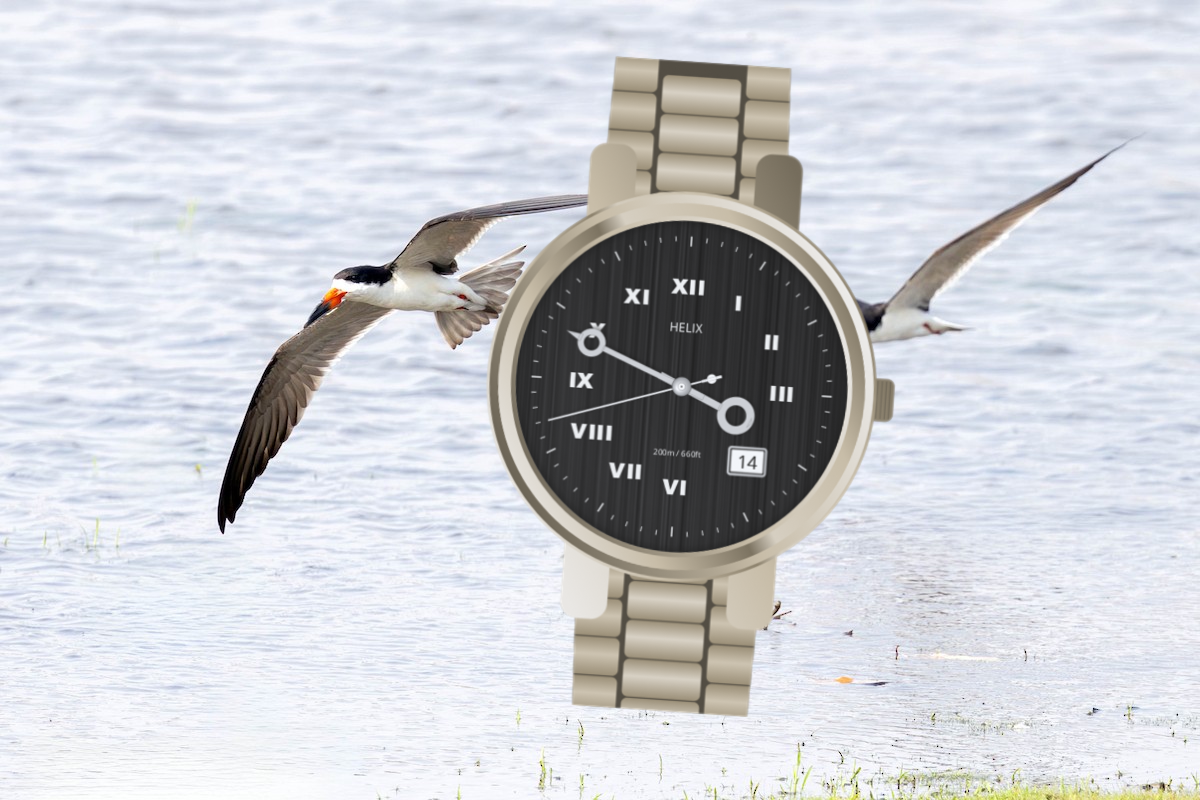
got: 3h48m42s
